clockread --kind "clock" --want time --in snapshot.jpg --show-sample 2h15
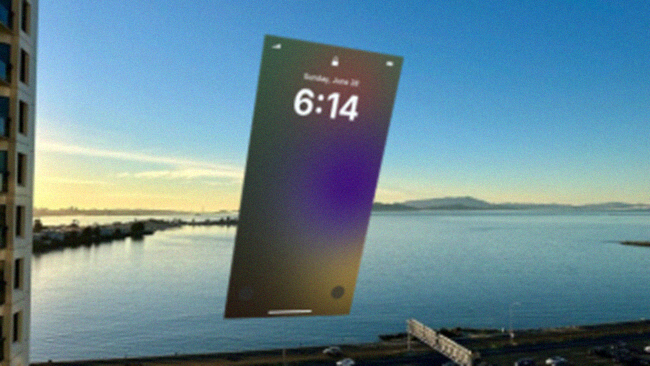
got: 6h14
